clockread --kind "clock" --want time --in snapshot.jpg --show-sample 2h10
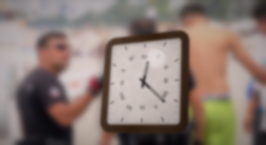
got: 12h22
